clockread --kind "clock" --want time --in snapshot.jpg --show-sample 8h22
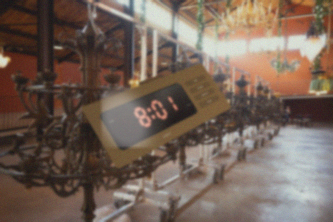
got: 8h01
